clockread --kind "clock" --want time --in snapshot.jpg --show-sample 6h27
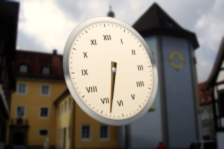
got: 6h33
